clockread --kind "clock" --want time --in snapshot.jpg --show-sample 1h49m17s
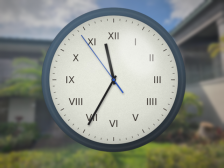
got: 11h34m54s
